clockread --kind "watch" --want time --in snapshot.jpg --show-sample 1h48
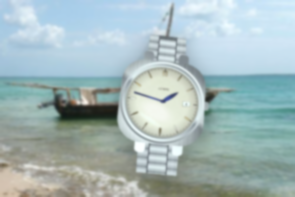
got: 1h47
